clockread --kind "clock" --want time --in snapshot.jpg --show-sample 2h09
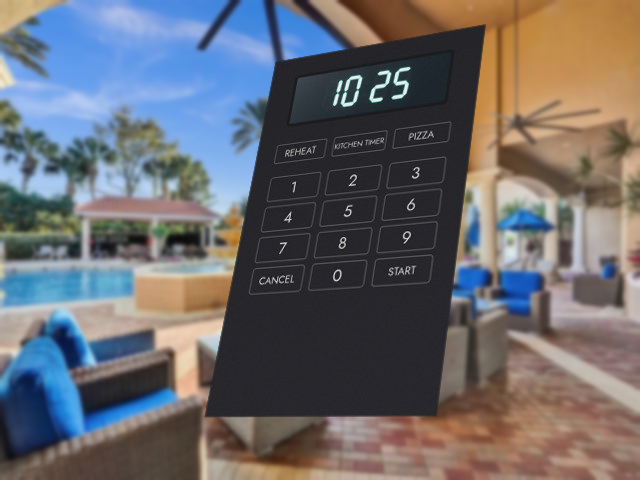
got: 10h25
